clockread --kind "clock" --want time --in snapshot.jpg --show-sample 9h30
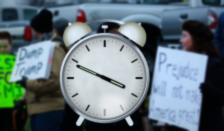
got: 3h49
